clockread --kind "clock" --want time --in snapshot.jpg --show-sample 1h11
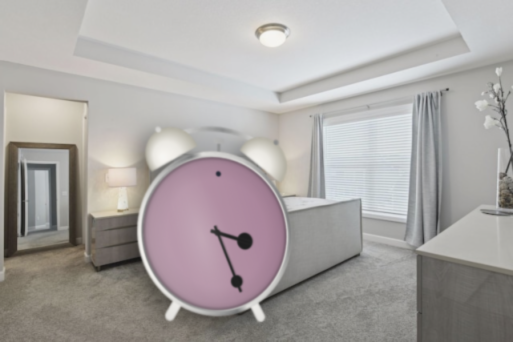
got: 3h26
